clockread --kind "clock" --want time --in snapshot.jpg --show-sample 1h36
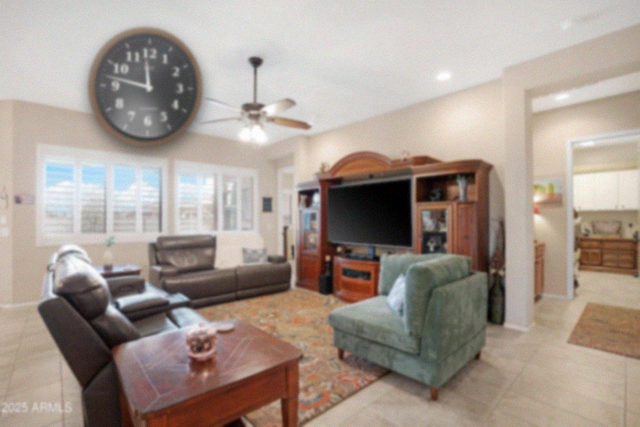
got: 11h47
